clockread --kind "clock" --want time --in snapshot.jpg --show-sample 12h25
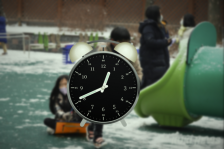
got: 12h41
